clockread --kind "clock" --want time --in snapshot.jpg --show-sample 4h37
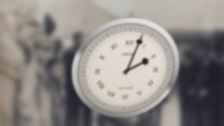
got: 2h03
